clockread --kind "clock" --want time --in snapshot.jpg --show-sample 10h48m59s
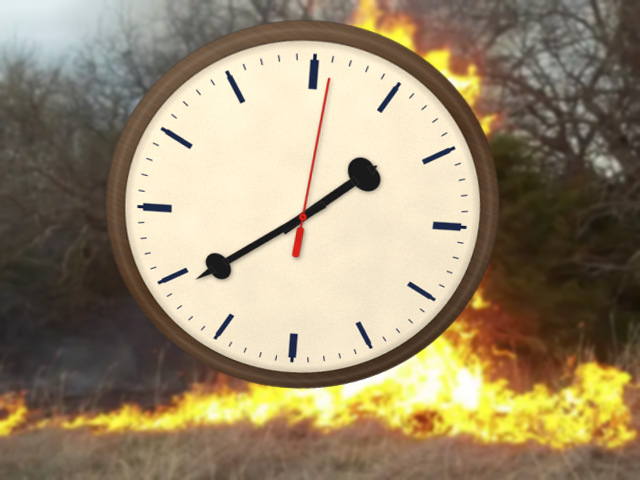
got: 1h39m01s
